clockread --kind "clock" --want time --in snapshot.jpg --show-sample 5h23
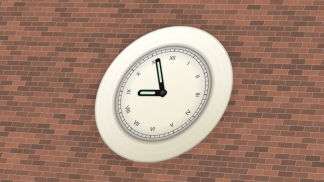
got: 8h56
